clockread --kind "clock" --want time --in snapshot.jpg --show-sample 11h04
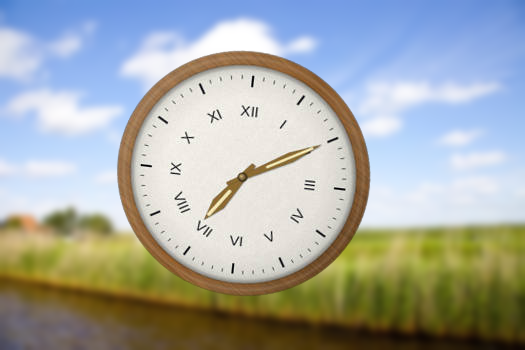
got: 7h10
